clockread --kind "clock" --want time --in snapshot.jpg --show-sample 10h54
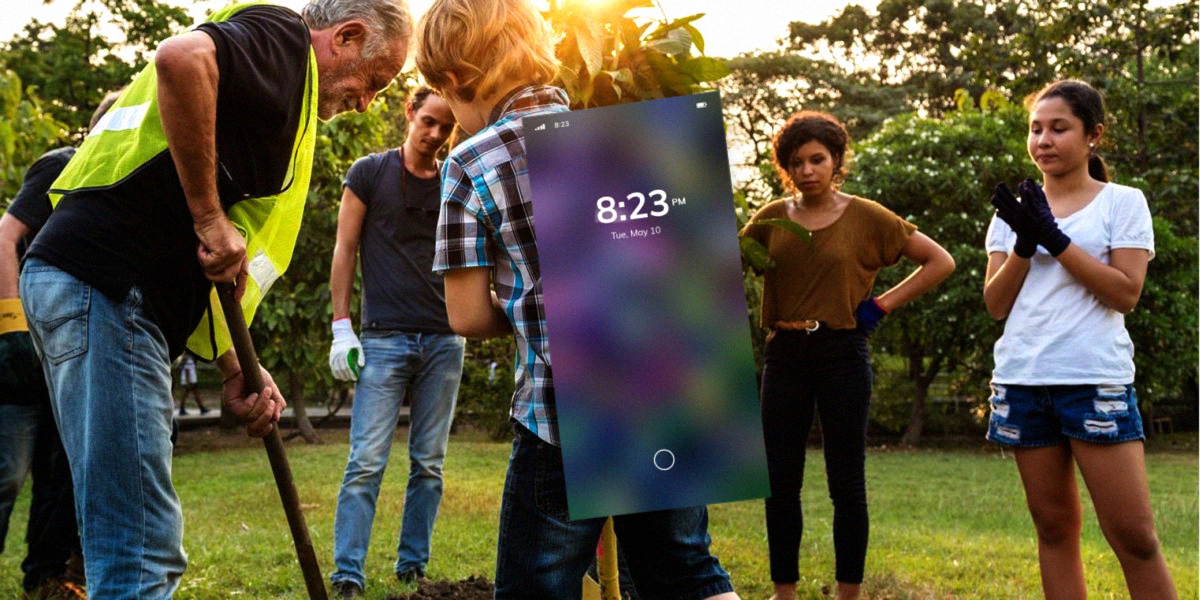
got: 8h23
